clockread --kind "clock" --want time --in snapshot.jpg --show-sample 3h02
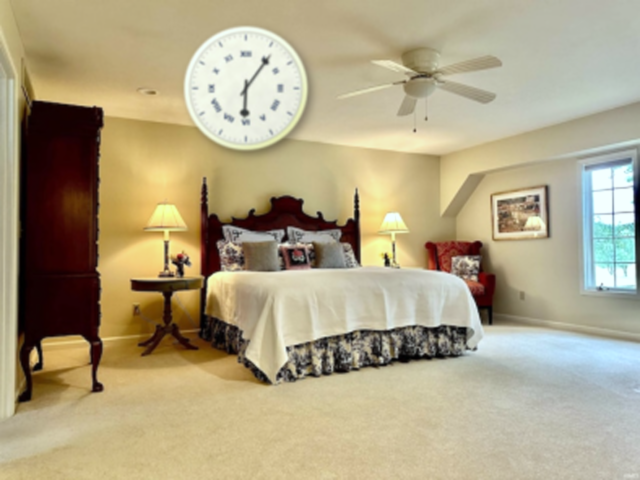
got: 6h06
